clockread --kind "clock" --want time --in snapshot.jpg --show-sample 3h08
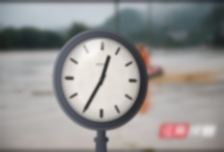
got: 12h35
